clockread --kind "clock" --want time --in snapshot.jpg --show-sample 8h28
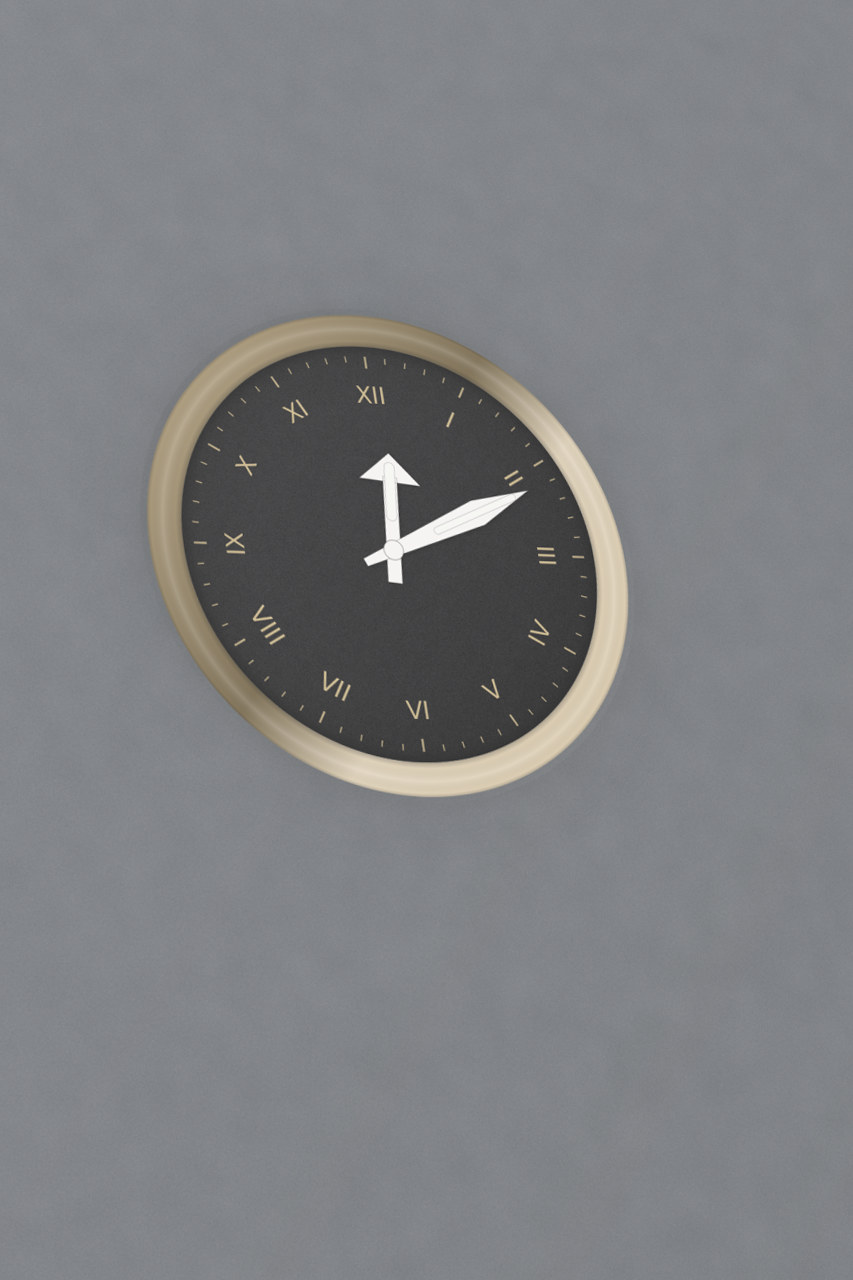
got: 12h11
